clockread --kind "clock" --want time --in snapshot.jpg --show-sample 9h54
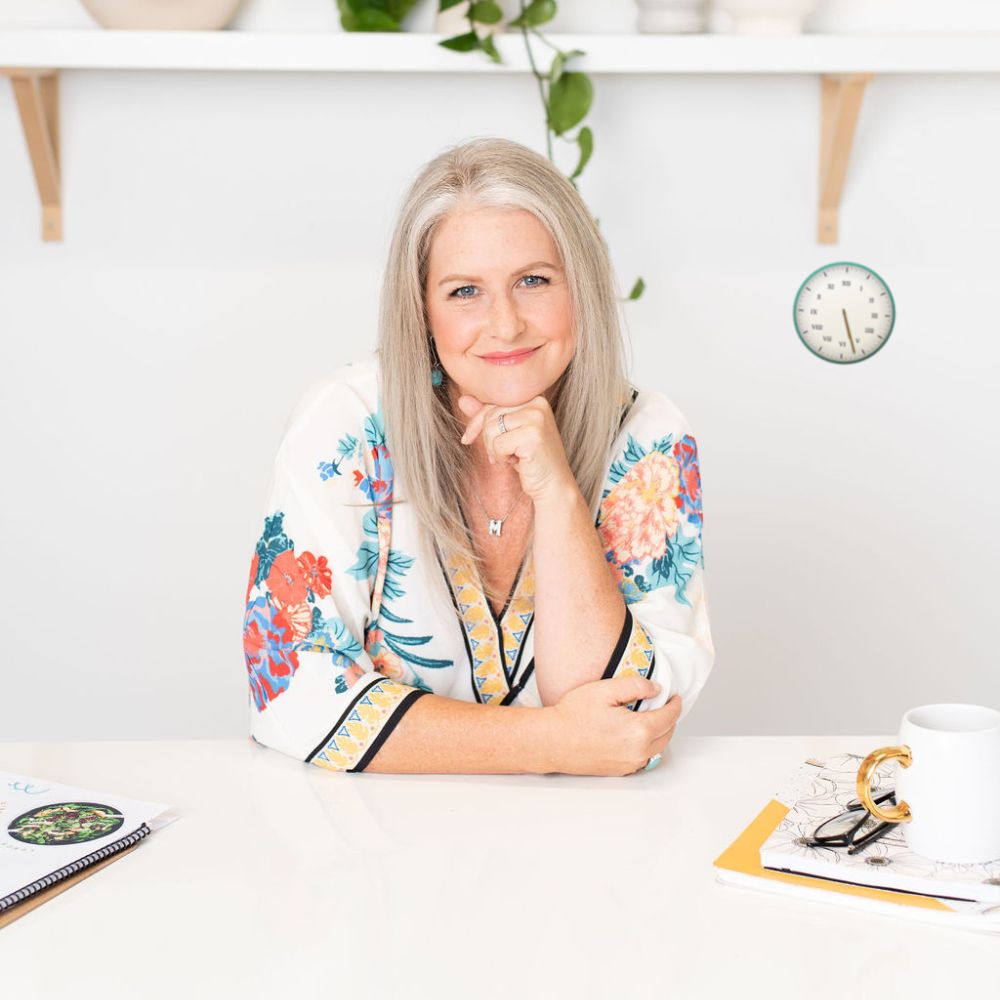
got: 5h27
